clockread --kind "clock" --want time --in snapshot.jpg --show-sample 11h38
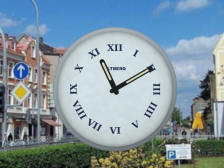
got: 11h10
